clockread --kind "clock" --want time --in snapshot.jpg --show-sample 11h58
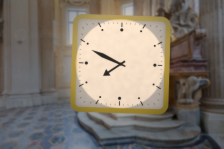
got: 7h49
